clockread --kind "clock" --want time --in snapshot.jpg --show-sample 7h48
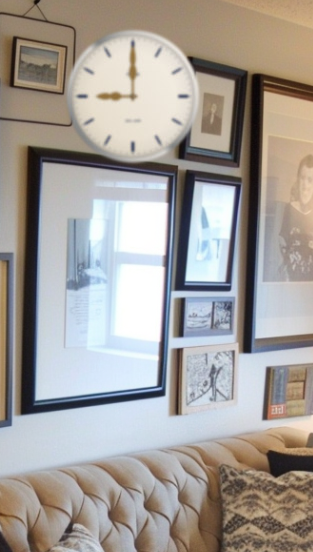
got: 9h00
